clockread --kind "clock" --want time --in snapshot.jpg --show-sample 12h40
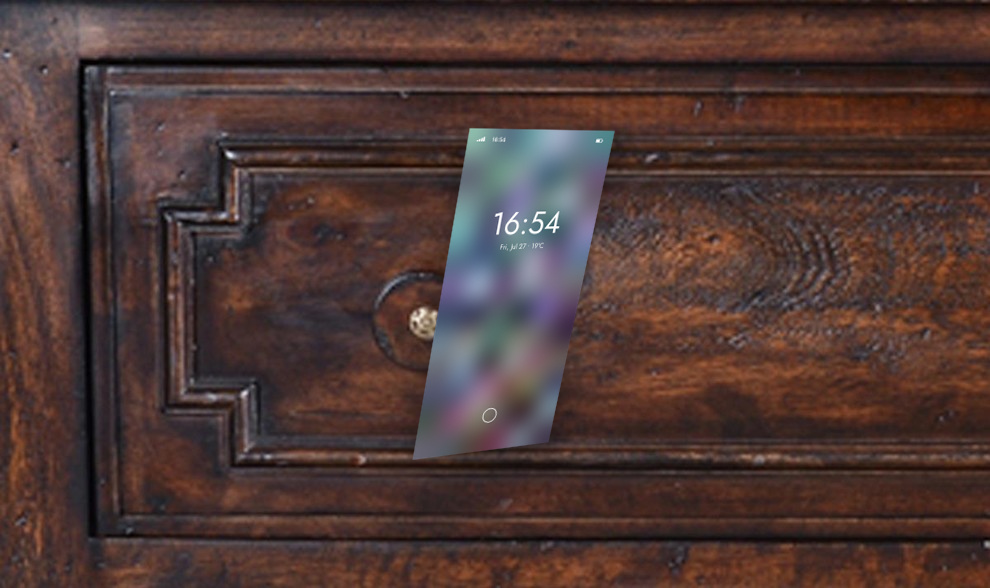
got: 16h54
